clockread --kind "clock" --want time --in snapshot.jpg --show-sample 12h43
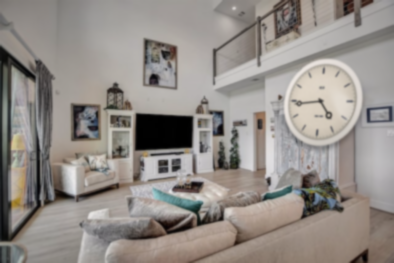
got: 4h44
